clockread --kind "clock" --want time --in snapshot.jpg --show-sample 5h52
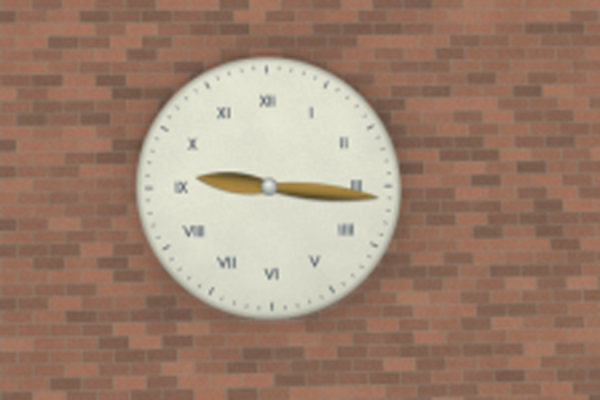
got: 9h16
